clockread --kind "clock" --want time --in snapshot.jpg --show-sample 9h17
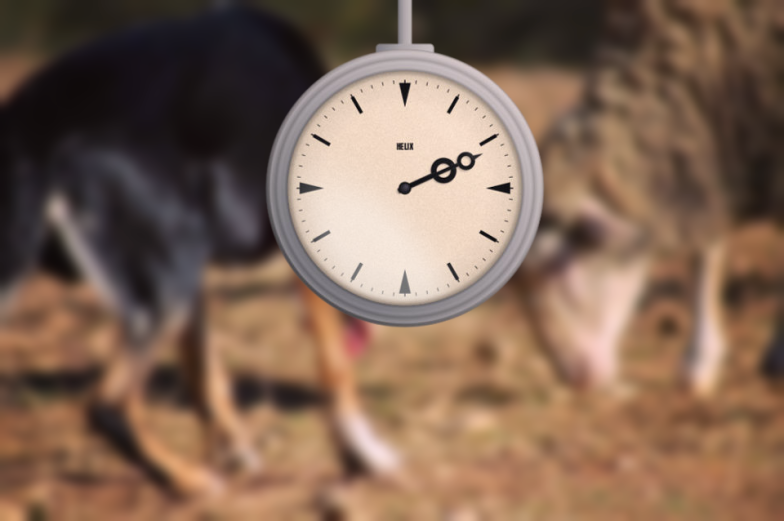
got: 2h11
